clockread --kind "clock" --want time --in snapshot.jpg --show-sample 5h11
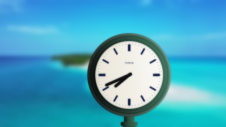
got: 7h41
